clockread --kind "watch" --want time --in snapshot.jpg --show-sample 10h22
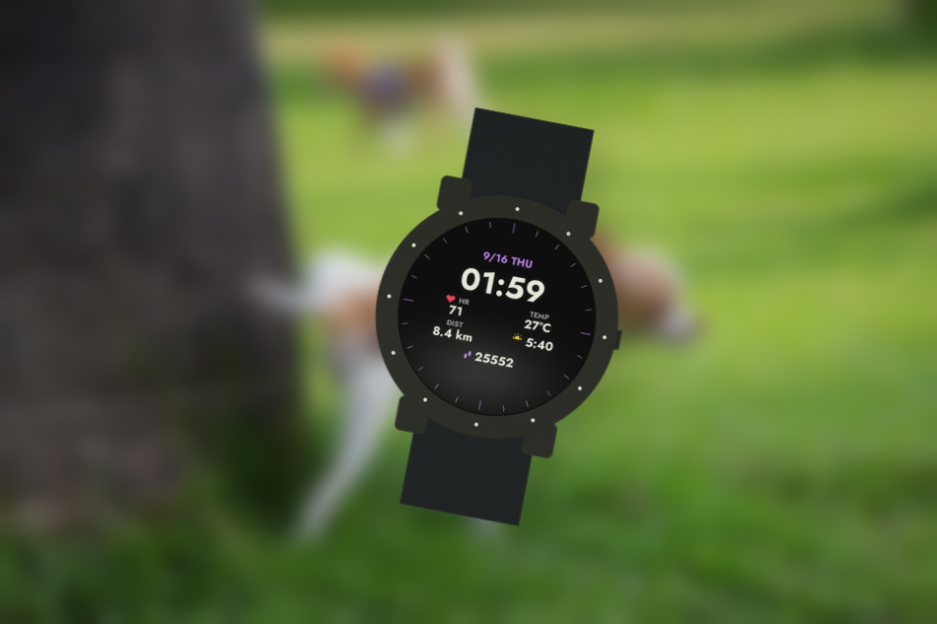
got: 1h59
